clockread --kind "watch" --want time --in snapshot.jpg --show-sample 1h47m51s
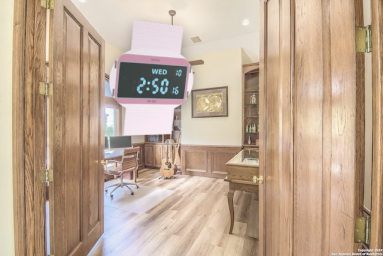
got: 2h50m16s
